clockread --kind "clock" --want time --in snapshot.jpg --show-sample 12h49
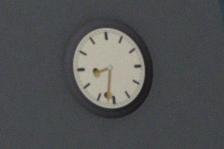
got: 8h32
